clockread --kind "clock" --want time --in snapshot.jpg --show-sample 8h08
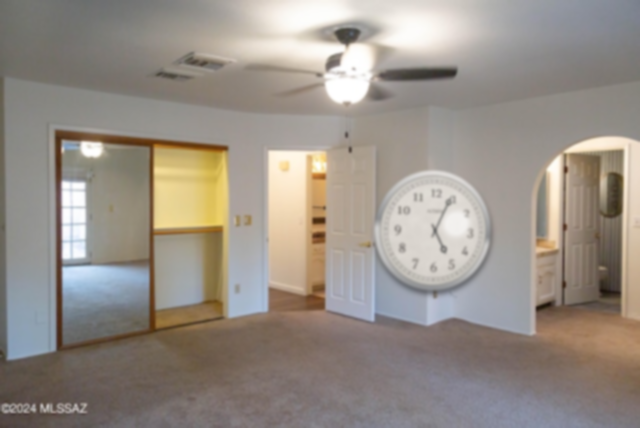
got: 5h04
